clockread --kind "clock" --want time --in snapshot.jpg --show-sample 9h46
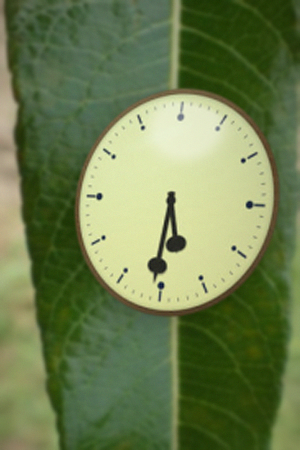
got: 5h31
